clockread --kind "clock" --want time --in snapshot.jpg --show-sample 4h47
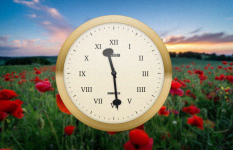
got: 11h29
